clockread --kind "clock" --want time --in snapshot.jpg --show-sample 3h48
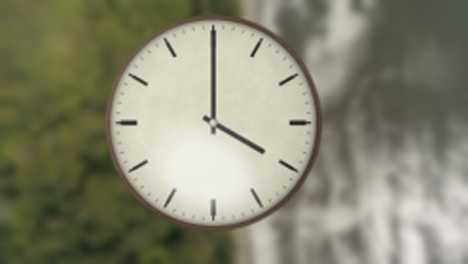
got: 4h00
